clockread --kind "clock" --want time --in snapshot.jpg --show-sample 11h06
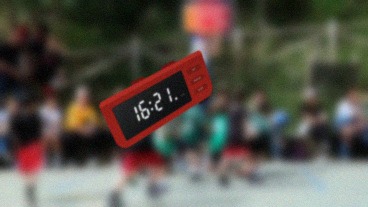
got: 16h21
